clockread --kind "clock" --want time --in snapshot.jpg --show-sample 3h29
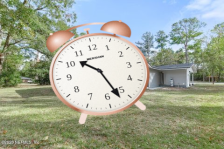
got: 10h27
